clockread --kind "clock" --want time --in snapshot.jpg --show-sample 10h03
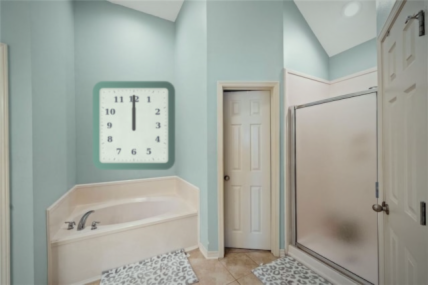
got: 12h00
